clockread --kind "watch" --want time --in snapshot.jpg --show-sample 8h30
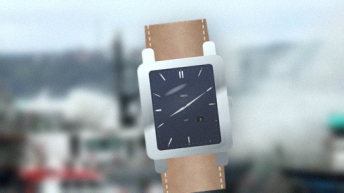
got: 8h10
